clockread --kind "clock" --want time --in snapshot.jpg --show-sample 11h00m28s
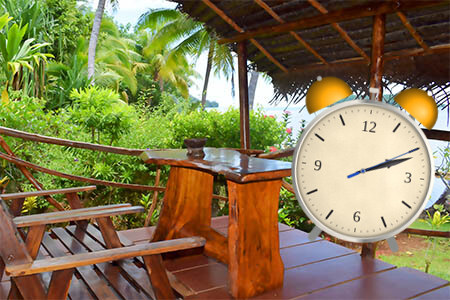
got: 2h11m10s
